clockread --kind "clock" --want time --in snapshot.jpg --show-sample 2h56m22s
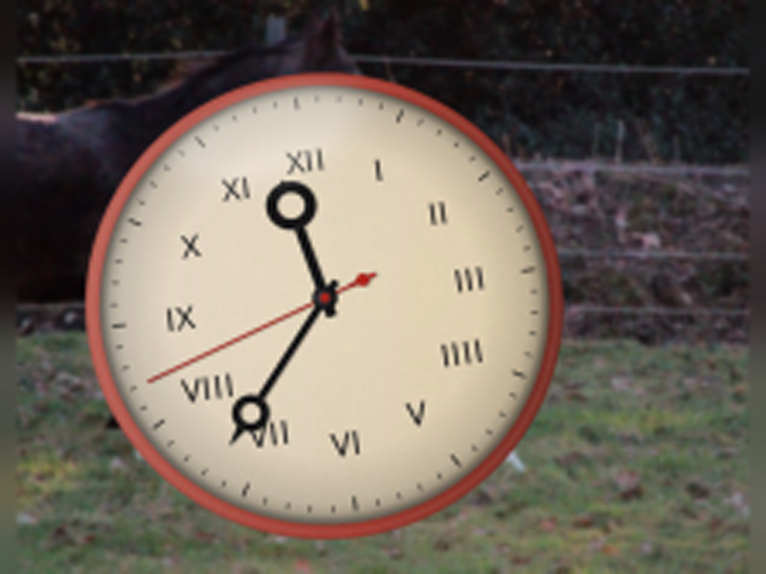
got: 11h36m42s
